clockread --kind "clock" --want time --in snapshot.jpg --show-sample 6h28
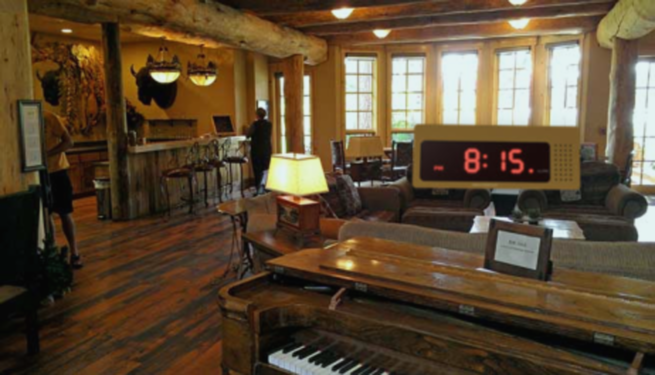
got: 8h15
